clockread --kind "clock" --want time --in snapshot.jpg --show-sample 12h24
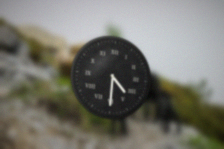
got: 4h30
